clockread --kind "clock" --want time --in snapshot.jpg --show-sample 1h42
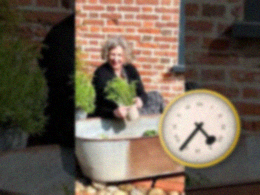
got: 4h36
